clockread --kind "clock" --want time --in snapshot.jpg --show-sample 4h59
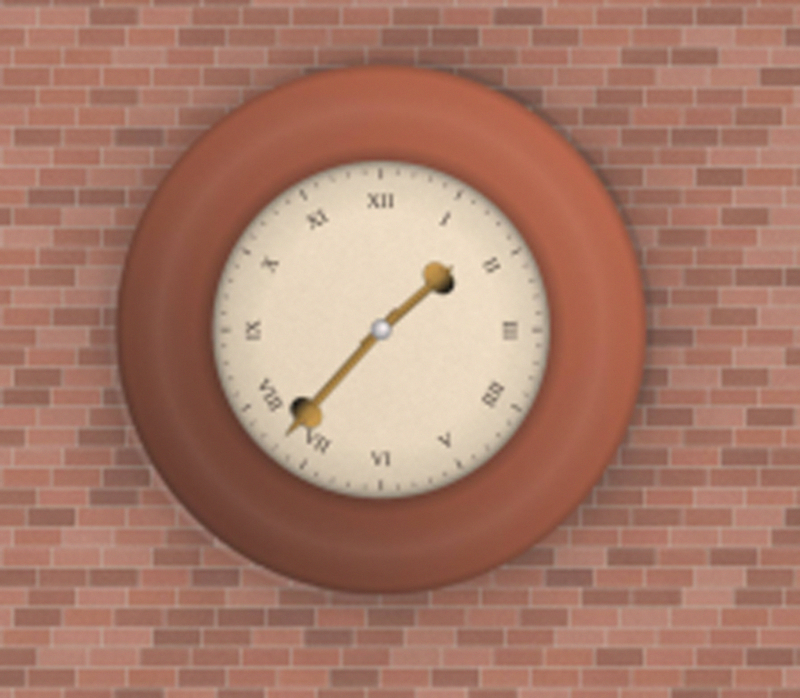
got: 1h37
